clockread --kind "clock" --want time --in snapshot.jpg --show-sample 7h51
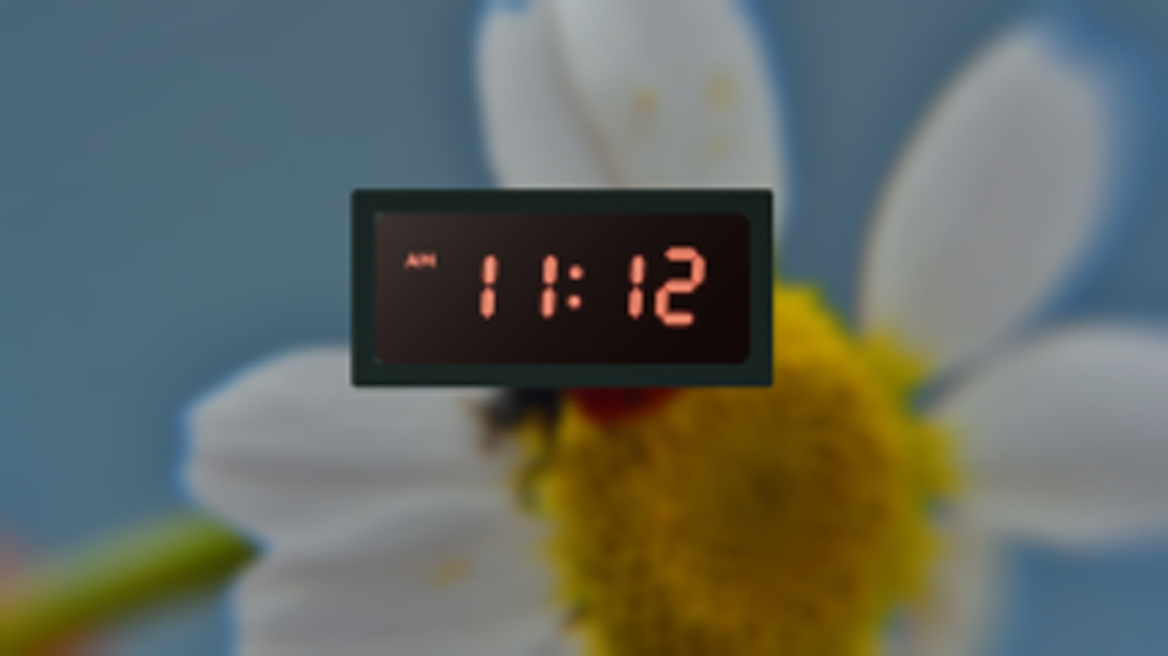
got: 11h12
